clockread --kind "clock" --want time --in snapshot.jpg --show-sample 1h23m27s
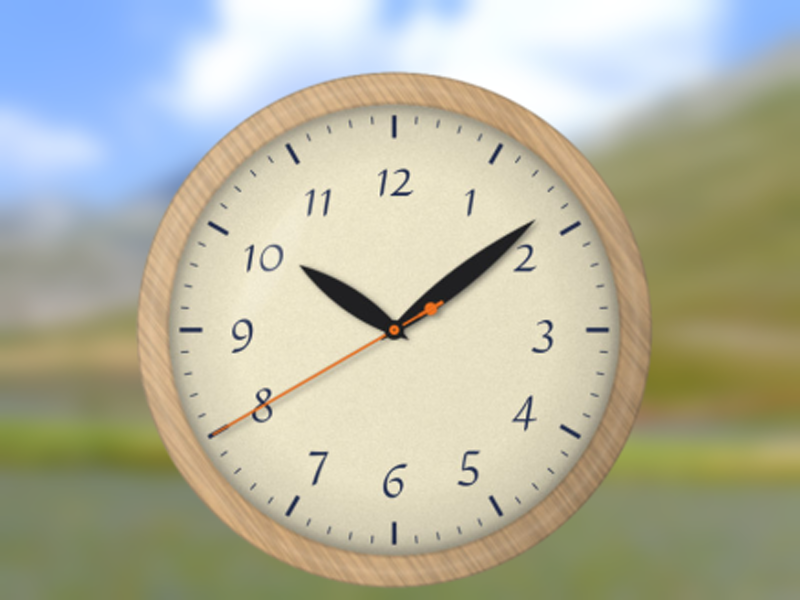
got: 10h08m40s
